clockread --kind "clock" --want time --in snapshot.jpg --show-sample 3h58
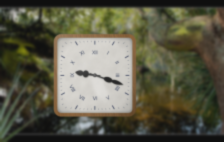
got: 9h18
